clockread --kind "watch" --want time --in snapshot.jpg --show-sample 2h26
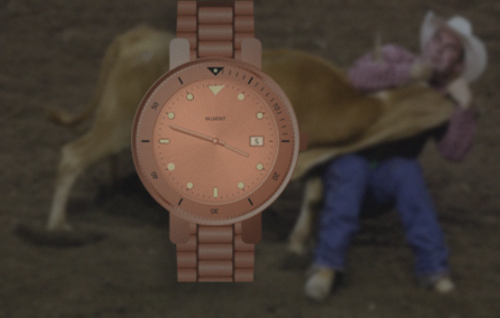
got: 3h48
